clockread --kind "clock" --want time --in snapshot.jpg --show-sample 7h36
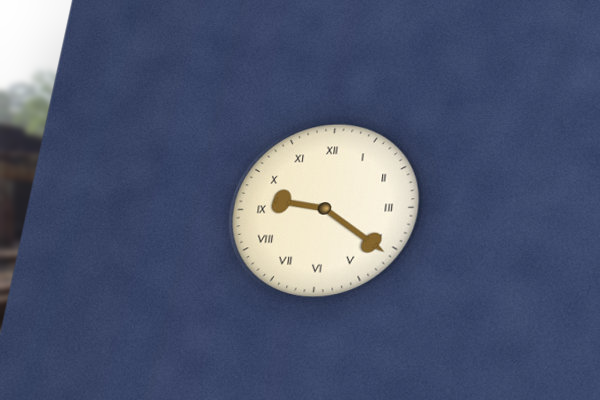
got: 9h21
